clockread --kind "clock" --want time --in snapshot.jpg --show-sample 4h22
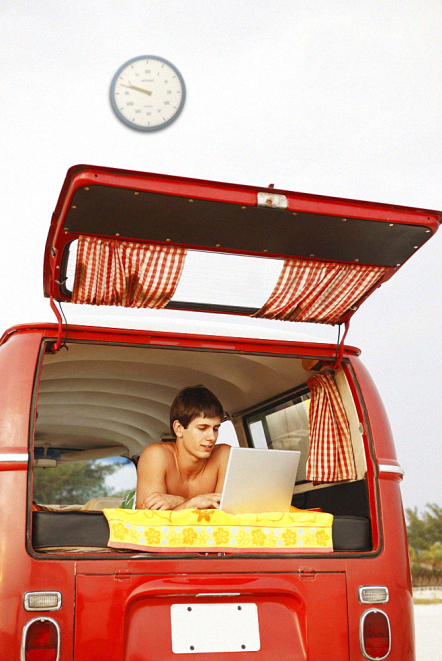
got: 9h48
